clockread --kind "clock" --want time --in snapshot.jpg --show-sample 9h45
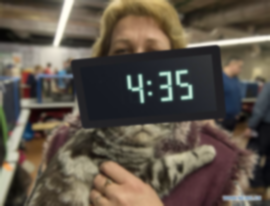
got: 4h35
